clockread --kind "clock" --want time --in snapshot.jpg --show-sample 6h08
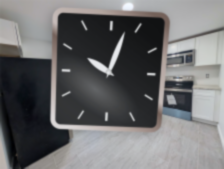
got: 10h03
